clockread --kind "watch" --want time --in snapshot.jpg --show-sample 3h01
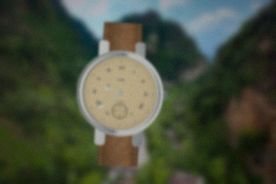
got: 9h39
